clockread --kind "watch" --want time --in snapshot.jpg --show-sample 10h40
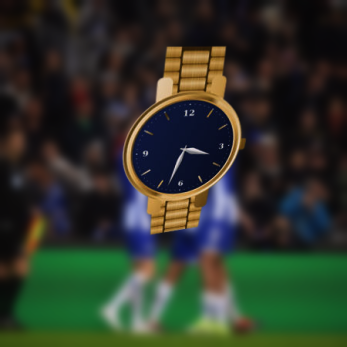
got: 3h33
